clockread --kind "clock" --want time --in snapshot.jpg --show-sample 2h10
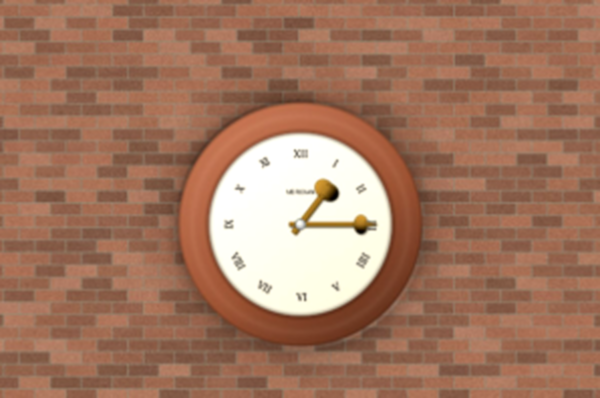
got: 1h15
